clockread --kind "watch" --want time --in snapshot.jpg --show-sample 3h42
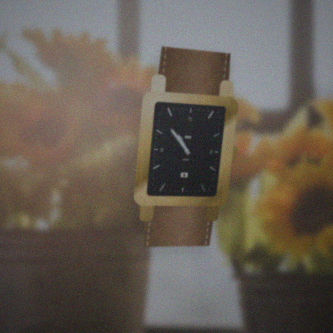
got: 10h53
